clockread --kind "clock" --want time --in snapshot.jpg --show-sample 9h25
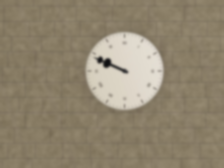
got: 9h49
